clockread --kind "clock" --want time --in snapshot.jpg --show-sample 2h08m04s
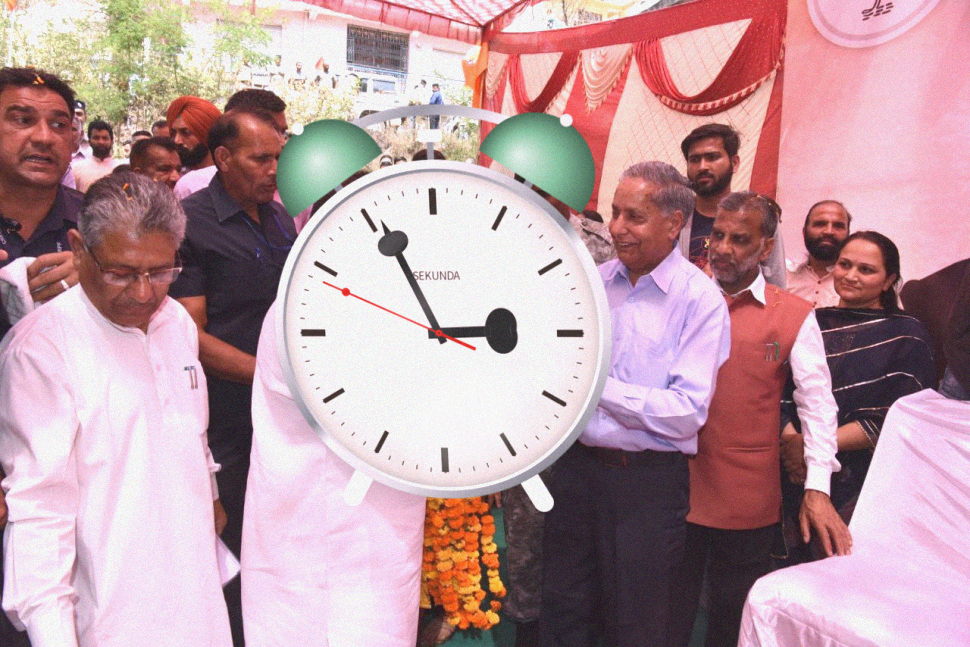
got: 2h55m49s
